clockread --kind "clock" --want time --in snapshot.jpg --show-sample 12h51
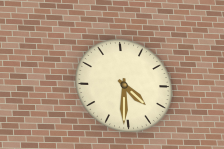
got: 4h31
